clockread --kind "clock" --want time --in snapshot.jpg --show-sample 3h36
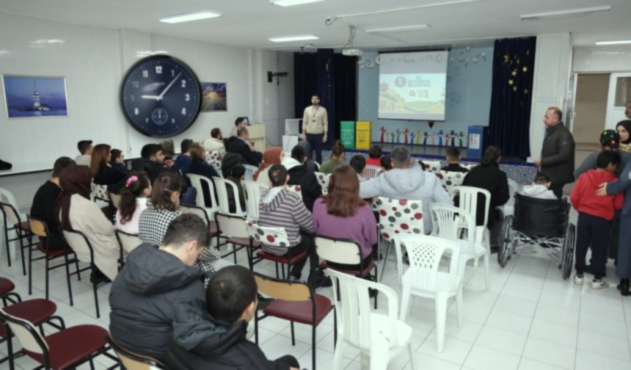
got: 9h07
